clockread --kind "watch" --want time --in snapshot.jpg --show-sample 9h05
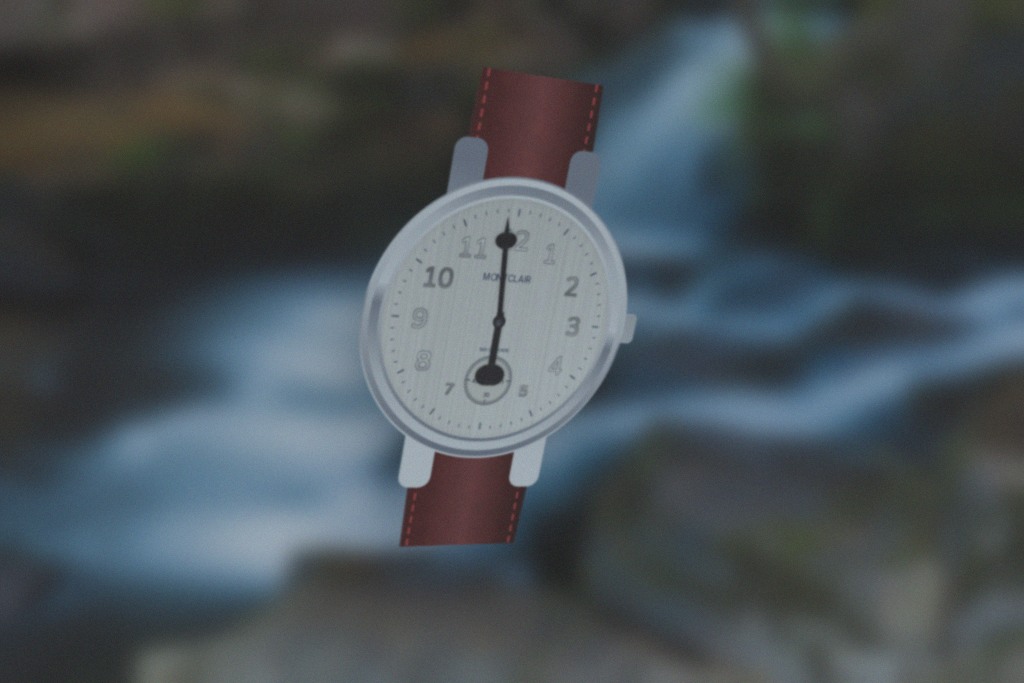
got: 5h59
